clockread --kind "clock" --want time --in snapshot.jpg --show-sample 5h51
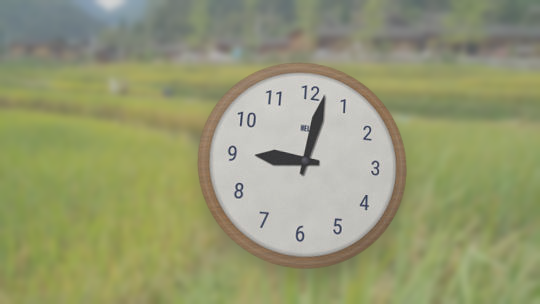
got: 9h02
